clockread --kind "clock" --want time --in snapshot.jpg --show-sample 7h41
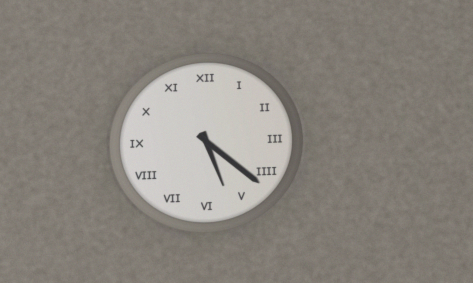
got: 5h22
